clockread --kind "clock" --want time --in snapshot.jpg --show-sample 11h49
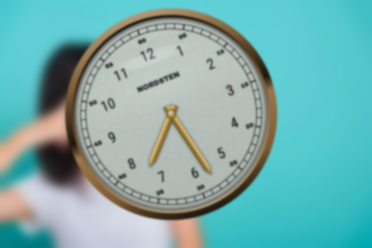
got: 7h28
